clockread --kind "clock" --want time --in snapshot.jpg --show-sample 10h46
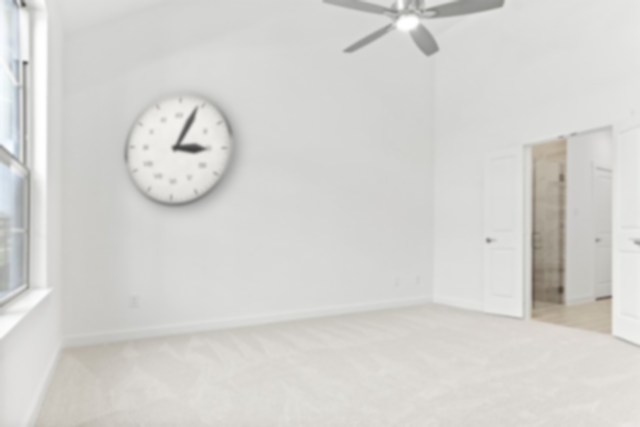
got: 3h04
